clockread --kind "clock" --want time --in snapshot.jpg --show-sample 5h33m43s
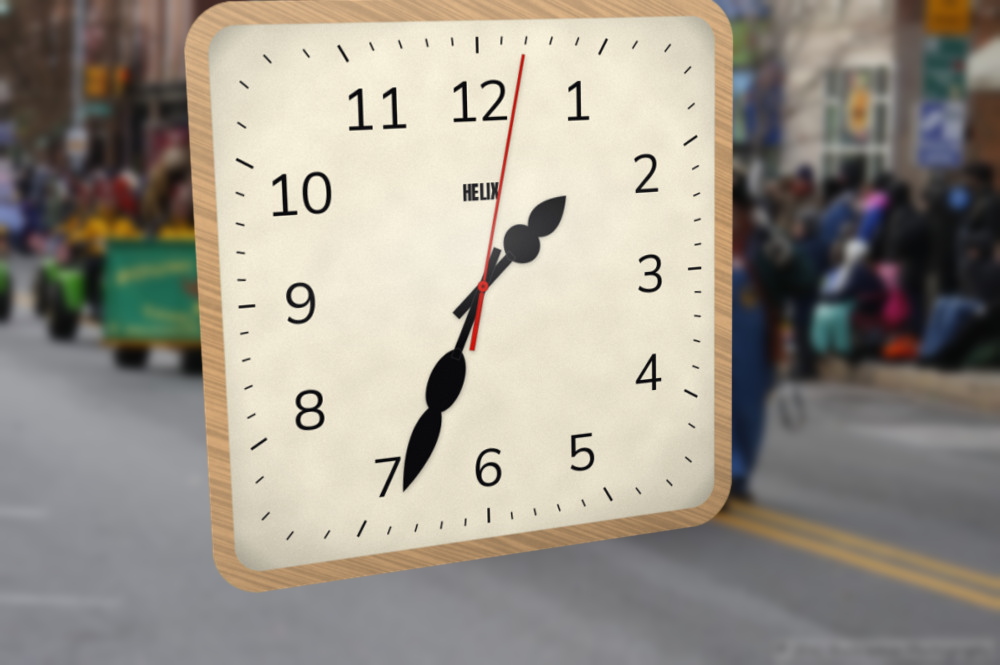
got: 1h34m02s
